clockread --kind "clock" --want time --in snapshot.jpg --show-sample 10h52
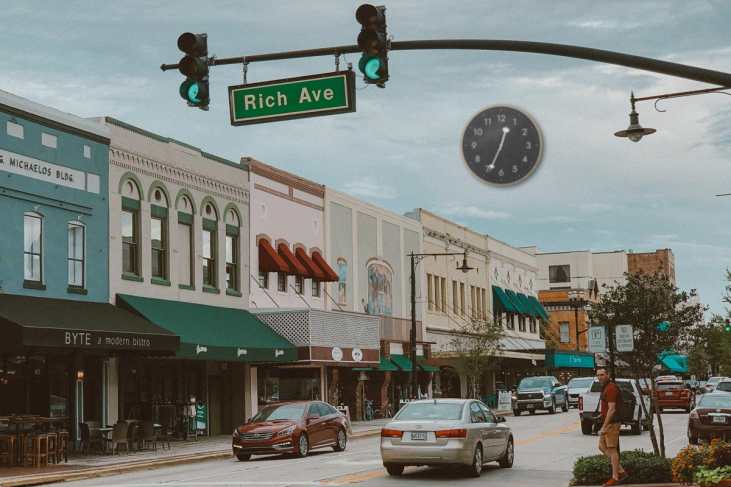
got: 12h34
